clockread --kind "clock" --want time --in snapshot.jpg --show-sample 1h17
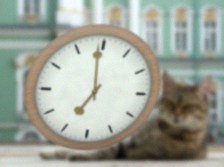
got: 6h59
